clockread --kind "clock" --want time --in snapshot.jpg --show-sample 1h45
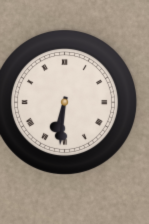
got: 6h31
